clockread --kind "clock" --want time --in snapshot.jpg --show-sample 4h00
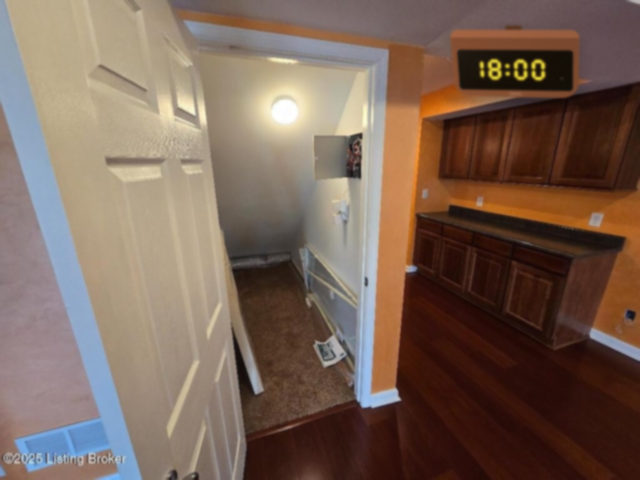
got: 18h00
